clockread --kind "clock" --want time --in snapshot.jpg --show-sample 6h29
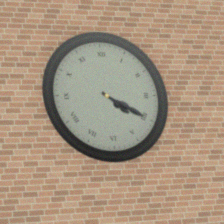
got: 4h20
